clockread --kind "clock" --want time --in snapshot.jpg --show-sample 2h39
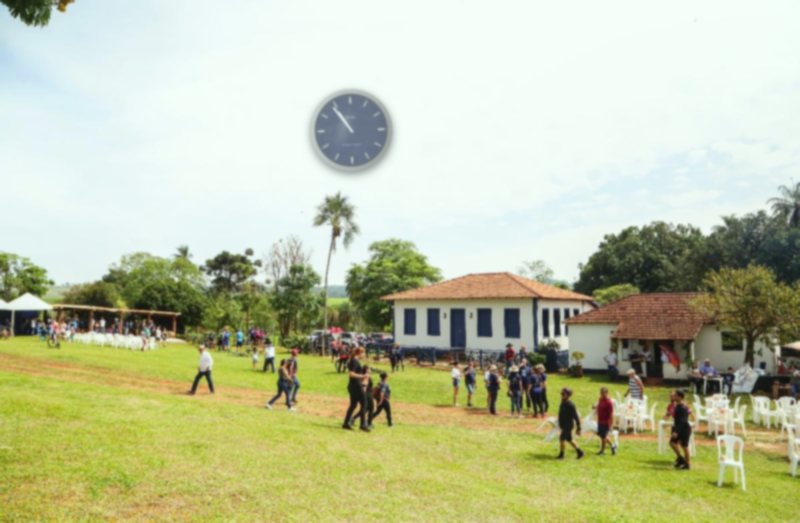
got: 10h54
